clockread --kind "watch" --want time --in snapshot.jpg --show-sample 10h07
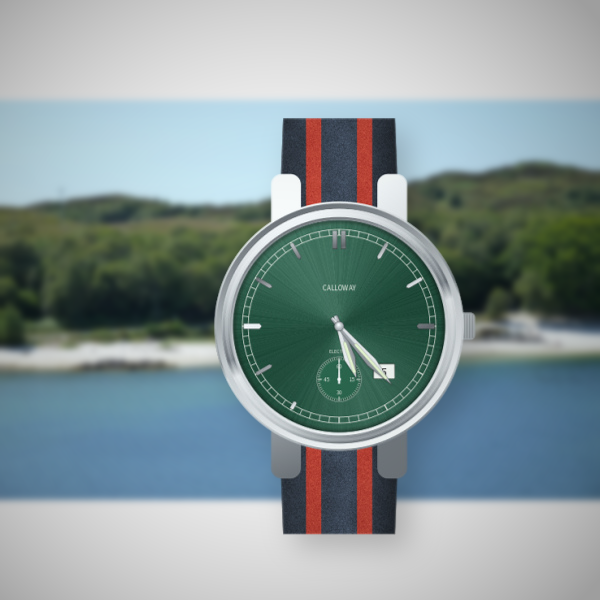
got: 5h23
